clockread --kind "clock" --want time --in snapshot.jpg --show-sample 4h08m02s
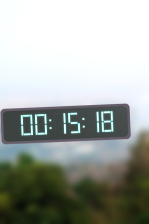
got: 0h15m18s
